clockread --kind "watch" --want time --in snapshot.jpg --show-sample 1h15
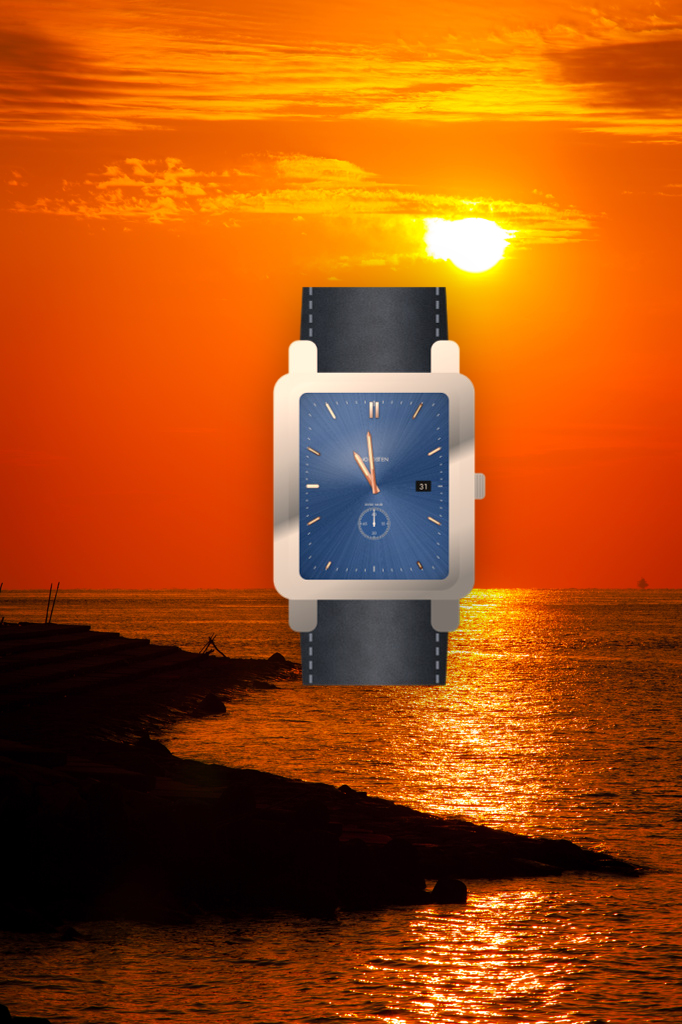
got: 10h59
